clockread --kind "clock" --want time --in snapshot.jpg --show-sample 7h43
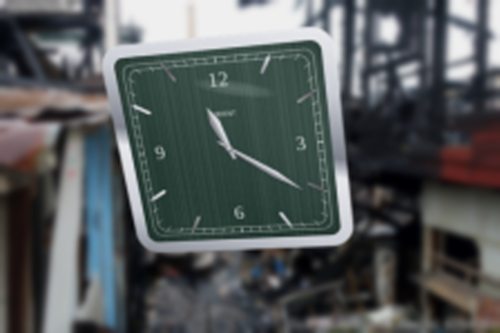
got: 11h21
